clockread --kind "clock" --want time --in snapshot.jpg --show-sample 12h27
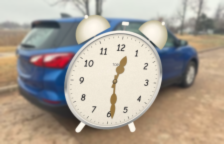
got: 12h29
